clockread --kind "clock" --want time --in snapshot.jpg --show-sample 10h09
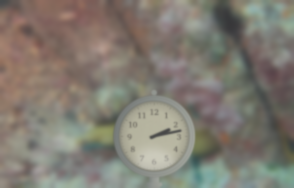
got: 2h13
